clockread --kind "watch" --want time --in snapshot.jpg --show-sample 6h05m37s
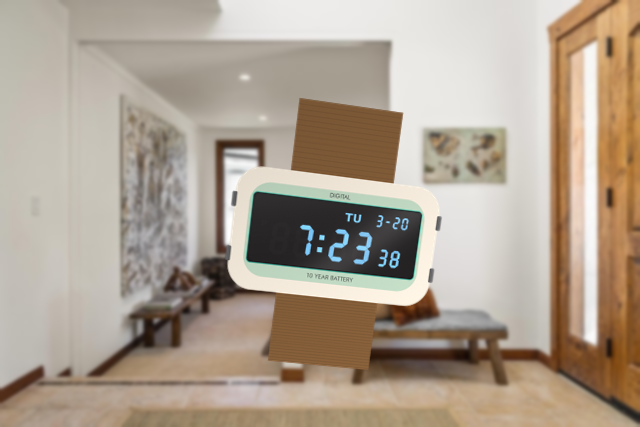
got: 7h23m38s
